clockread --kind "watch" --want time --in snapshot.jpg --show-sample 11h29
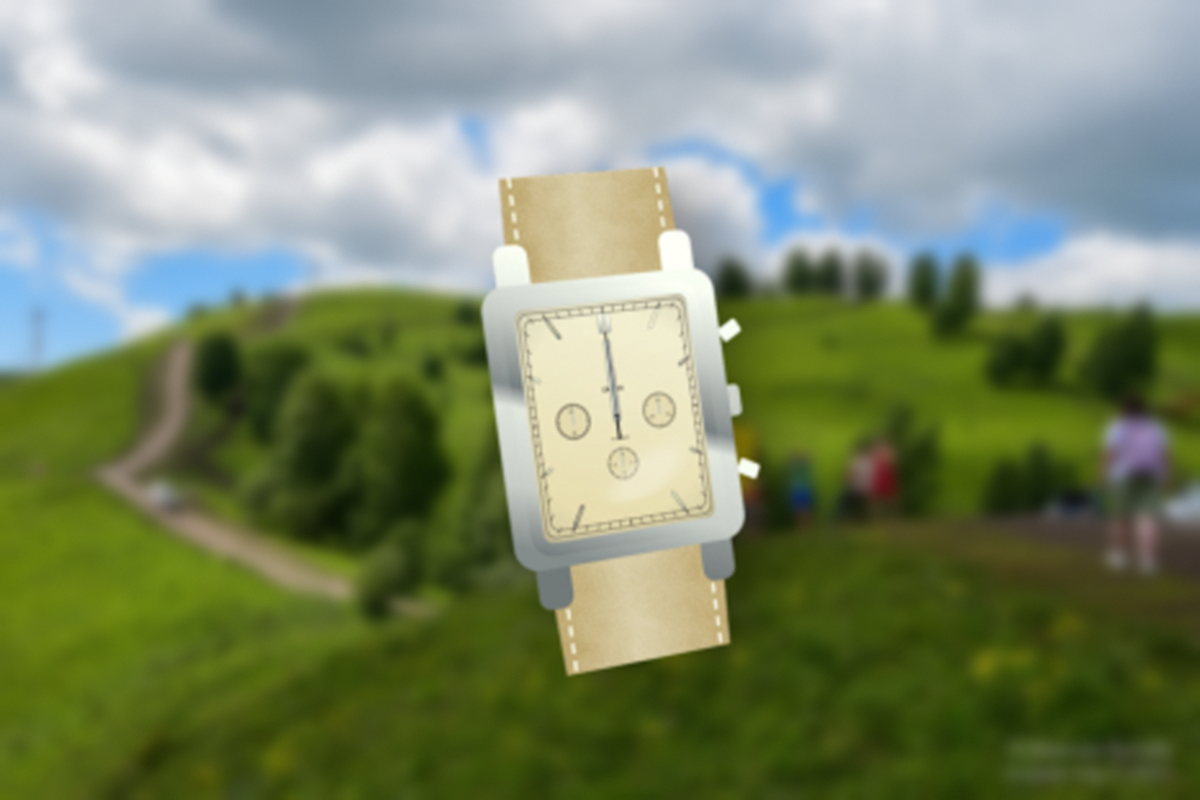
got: 12h00
